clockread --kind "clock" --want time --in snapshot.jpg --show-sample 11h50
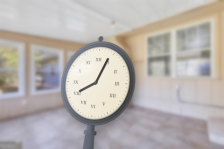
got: 8h04
